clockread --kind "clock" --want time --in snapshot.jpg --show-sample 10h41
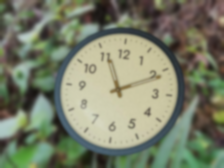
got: 11h11
